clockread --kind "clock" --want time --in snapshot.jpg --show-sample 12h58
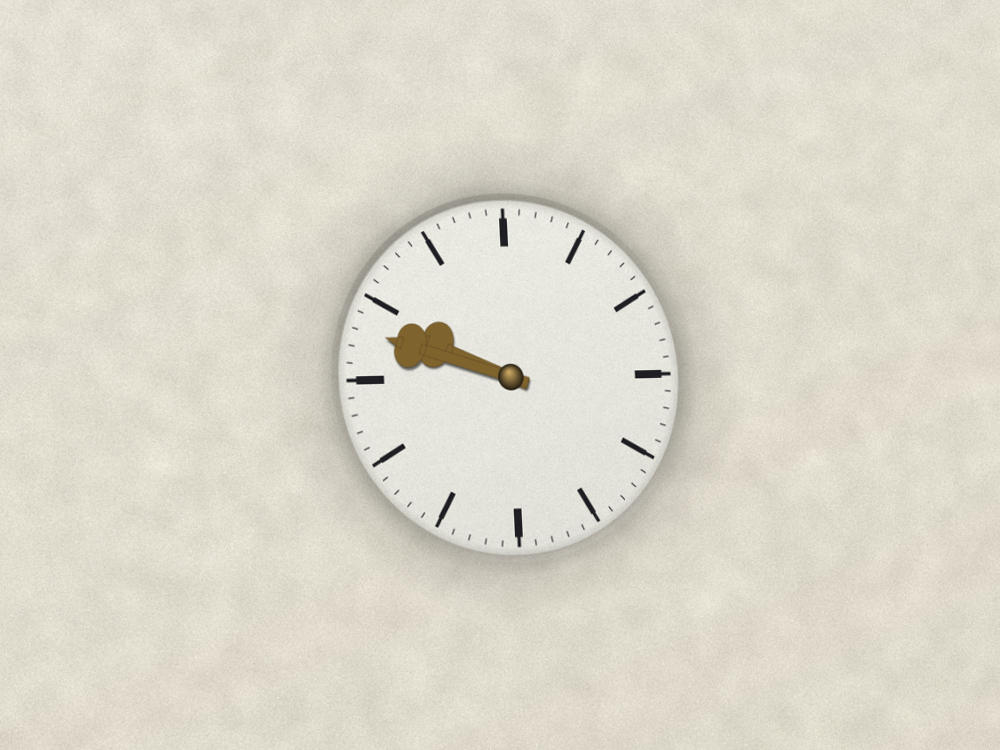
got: 9h48
